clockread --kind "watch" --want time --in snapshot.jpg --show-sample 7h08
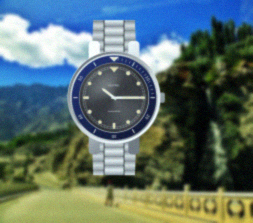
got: 10h15
